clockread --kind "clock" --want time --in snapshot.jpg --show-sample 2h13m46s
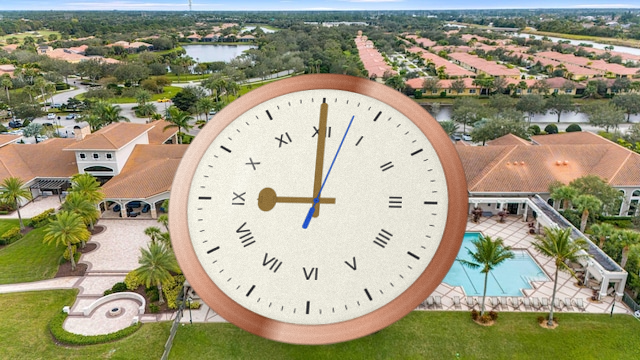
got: 9h00m03s
